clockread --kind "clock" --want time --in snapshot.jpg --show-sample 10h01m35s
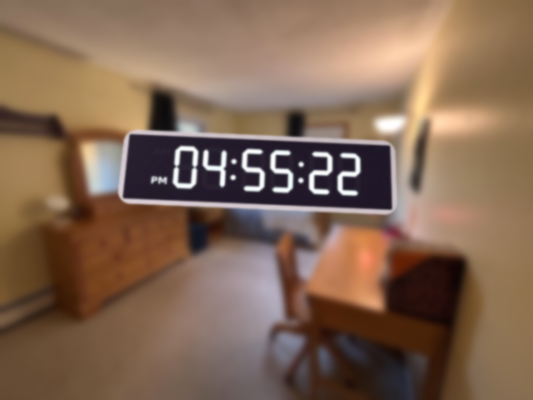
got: 4h55m22s
